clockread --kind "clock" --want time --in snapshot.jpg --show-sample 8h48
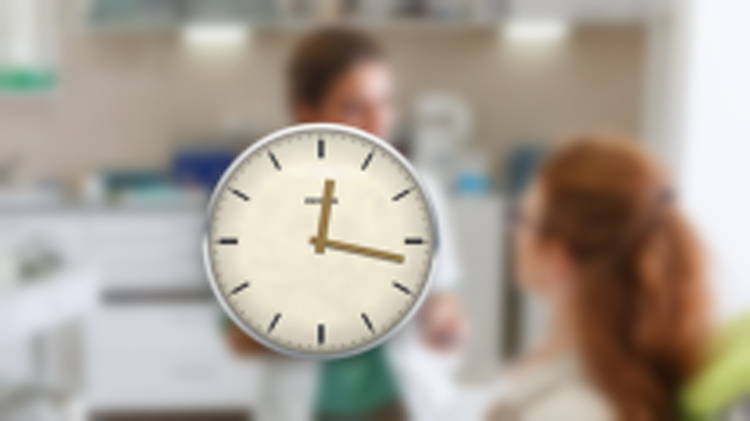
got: 12h17
